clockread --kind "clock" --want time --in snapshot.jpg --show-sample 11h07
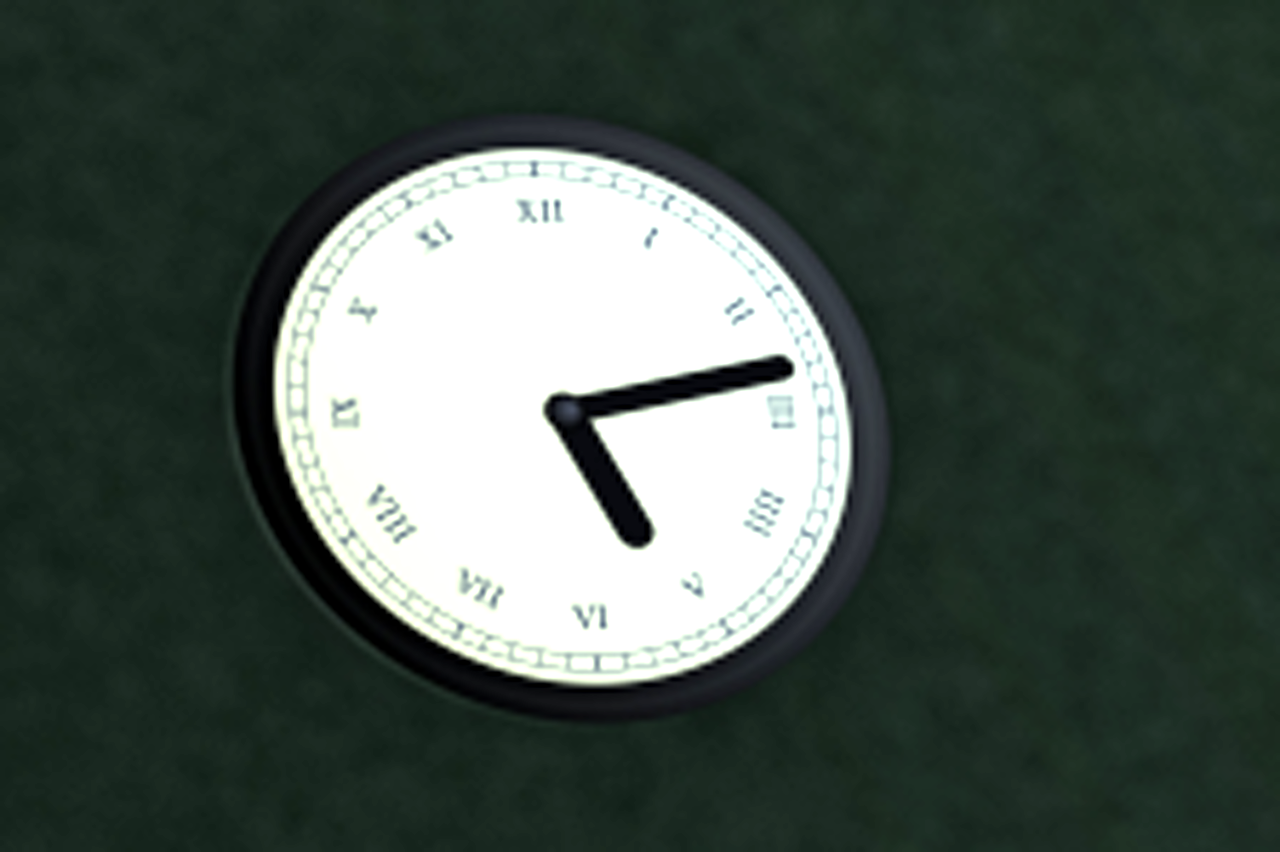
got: 5h13
